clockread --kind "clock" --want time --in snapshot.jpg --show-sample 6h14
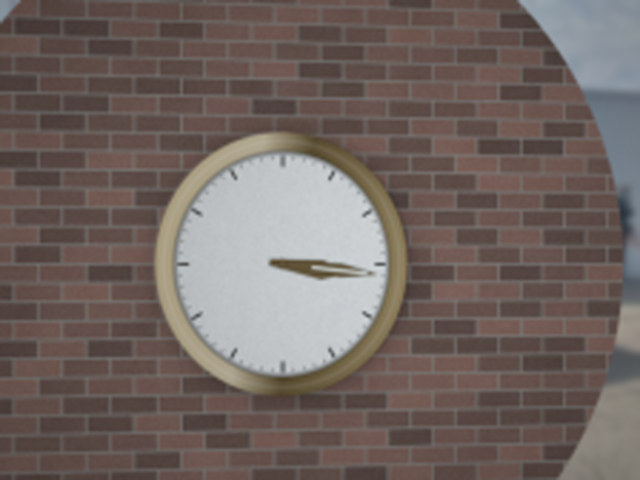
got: 3h16
